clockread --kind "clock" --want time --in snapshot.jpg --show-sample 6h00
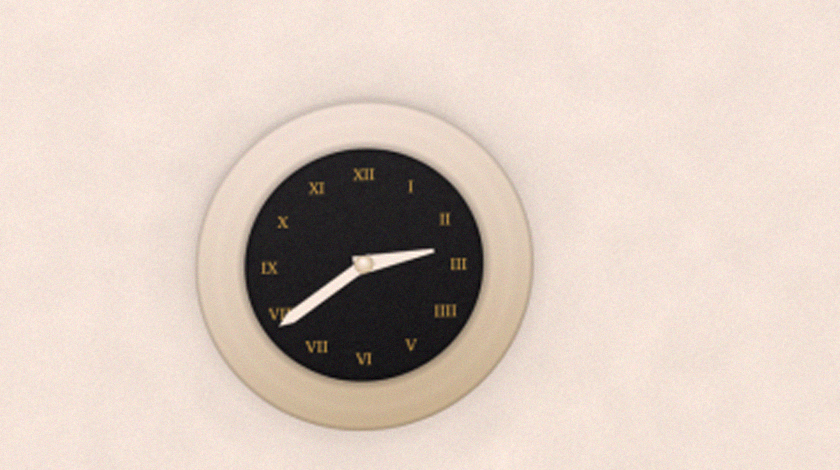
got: 2h39
